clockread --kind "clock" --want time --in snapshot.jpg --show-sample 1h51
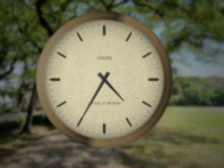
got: 4h35
